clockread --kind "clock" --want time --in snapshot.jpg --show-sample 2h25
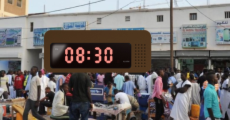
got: 8h30
